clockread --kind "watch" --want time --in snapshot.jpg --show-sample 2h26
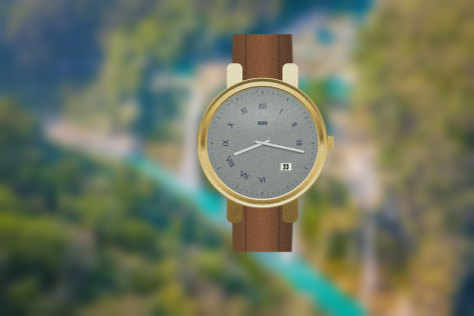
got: 8h17
